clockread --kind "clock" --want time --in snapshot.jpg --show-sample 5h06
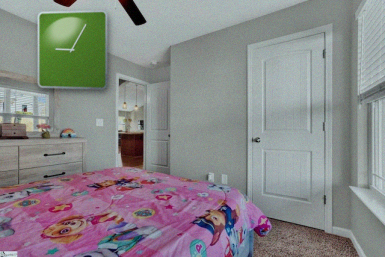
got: 9h05
